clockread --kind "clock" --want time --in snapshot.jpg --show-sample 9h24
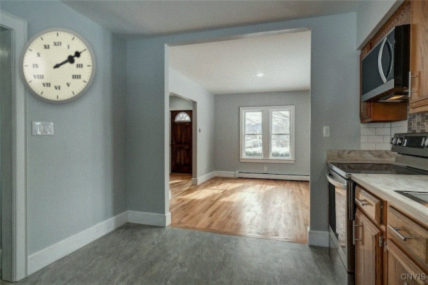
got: 2h10
